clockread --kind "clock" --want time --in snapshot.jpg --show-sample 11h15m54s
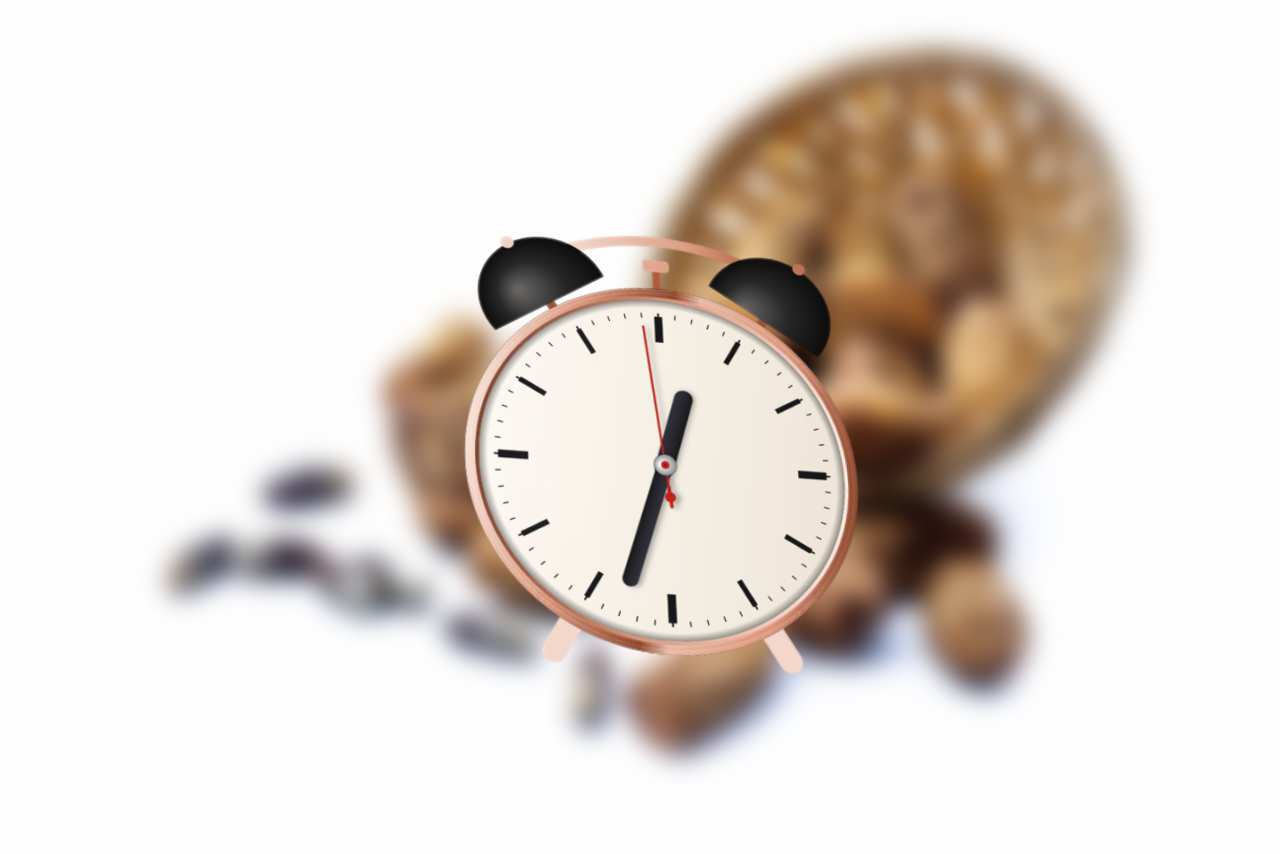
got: 12h32m59s
